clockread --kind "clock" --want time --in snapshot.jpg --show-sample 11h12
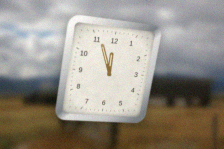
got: 11h56
